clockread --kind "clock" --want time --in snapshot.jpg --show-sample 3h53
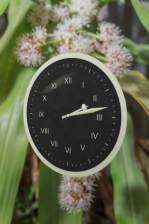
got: 2h13
